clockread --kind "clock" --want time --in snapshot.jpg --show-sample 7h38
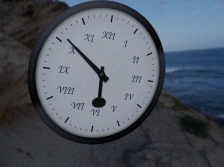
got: 5h51
